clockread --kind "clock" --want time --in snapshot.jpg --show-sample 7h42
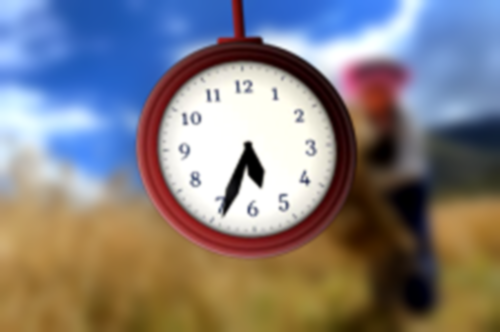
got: 5h34
